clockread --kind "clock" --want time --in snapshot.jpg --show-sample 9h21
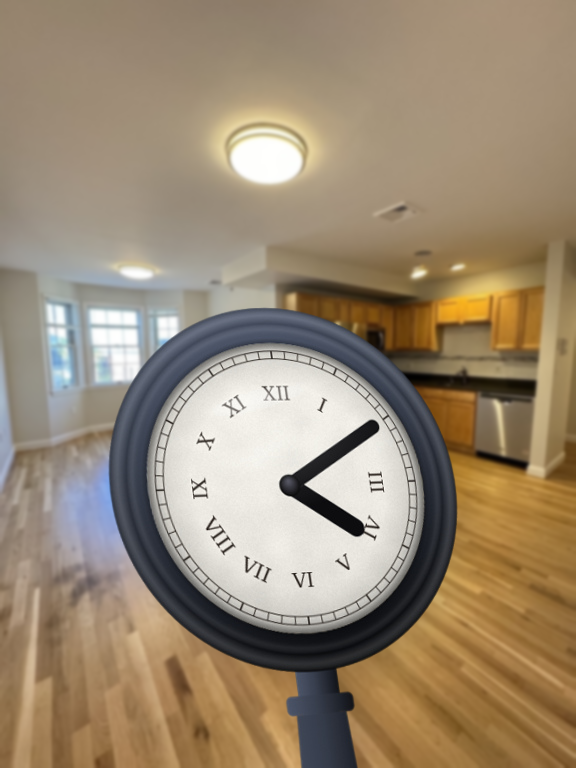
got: 4h10
